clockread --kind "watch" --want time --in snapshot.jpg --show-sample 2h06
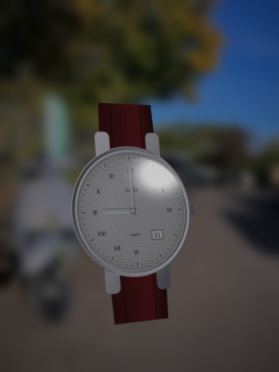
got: 9h00
